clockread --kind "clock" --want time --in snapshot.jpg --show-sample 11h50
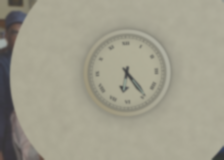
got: 6h24
